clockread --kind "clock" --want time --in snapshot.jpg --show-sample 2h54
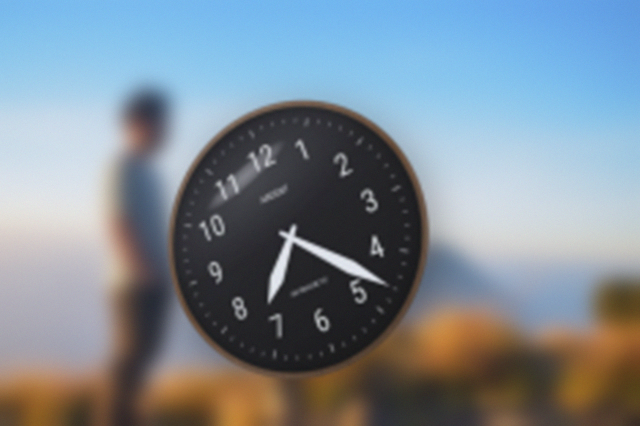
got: 7h23
